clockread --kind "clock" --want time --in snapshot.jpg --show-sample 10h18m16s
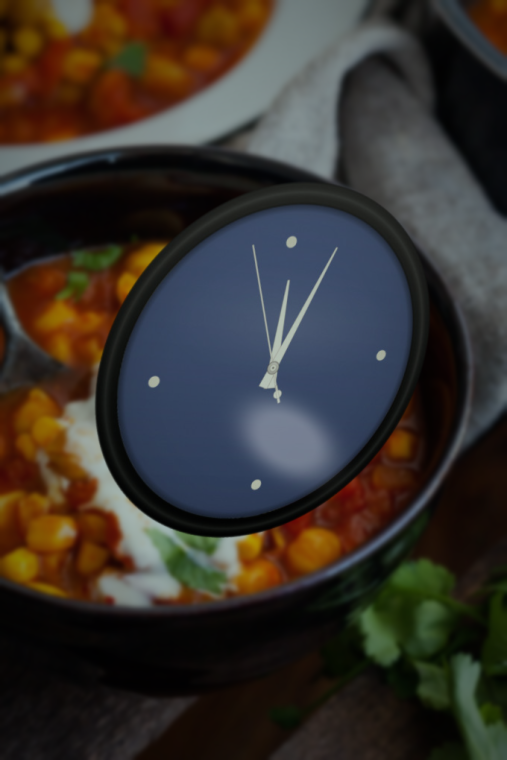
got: 12h03m57s
